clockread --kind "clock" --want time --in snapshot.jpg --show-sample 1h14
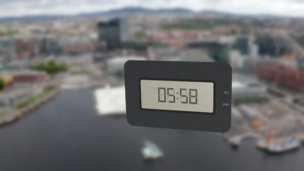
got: 5h58
